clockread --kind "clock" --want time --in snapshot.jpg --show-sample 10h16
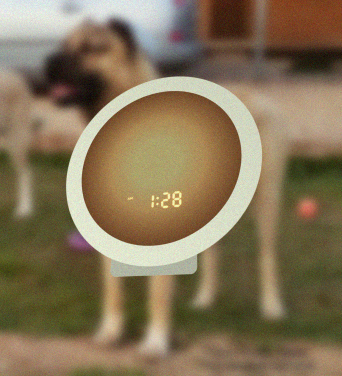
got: 1h28
